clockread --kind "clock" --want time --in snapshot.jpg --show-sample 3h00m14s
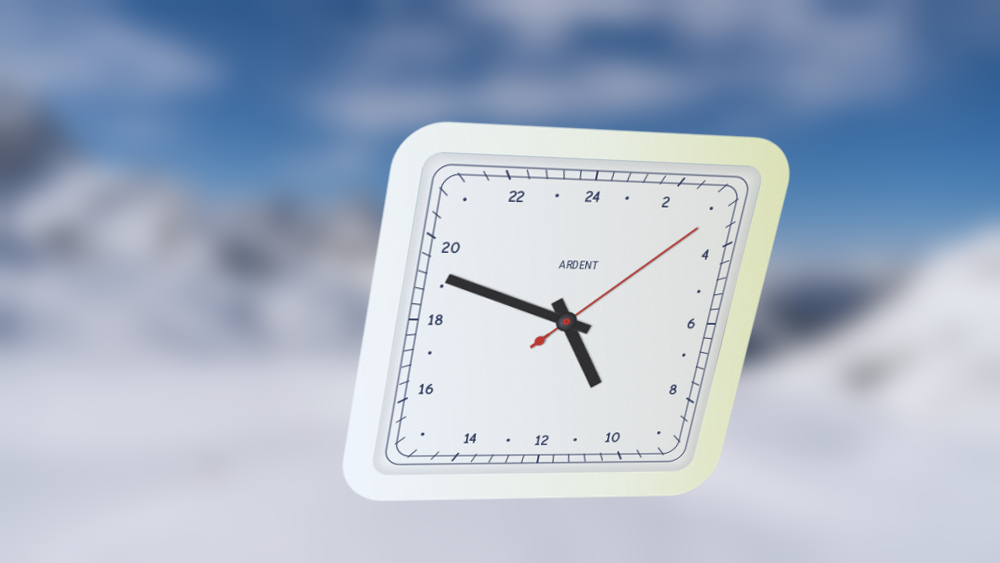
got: 9h48m08s
